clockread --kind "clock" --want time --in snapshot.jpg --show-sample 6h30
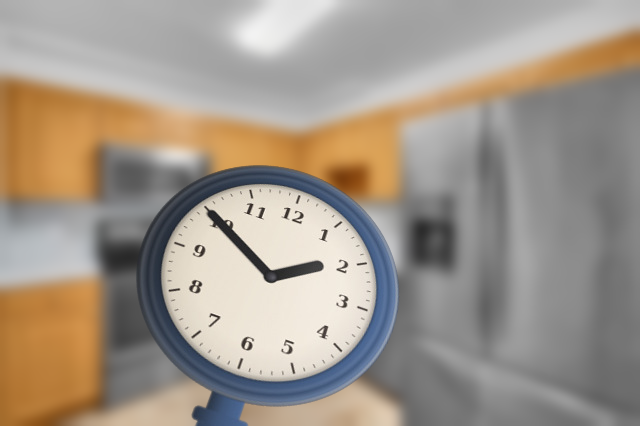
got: 1h50
